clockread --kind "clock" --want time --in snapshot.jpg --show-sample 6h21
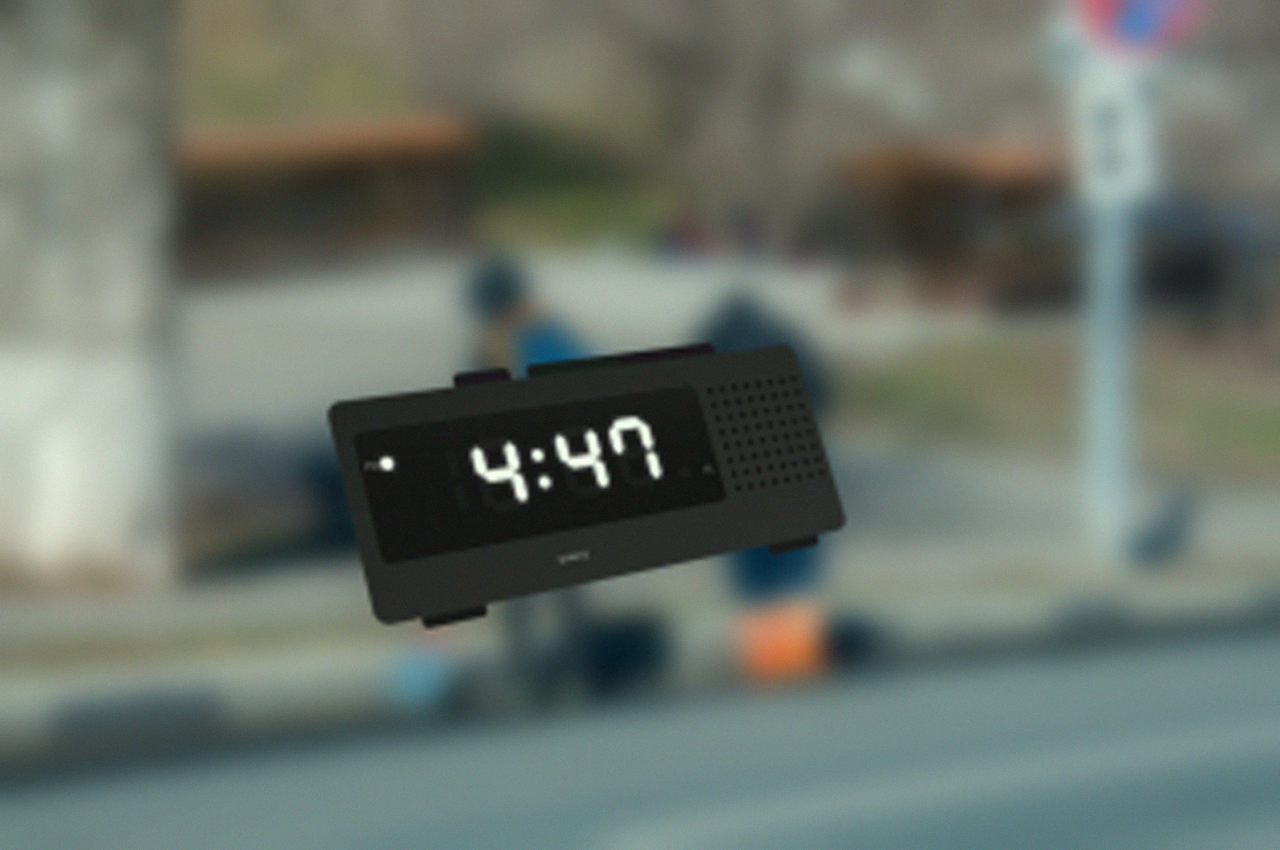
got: 4h47
